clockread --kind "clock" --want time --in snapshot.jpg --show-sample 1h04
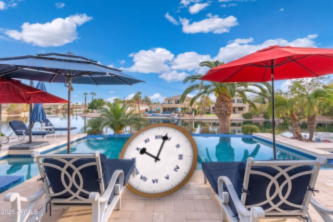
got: 10h03
